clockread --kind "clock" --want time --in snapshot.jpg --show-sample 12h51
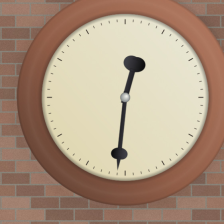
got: 12h31
